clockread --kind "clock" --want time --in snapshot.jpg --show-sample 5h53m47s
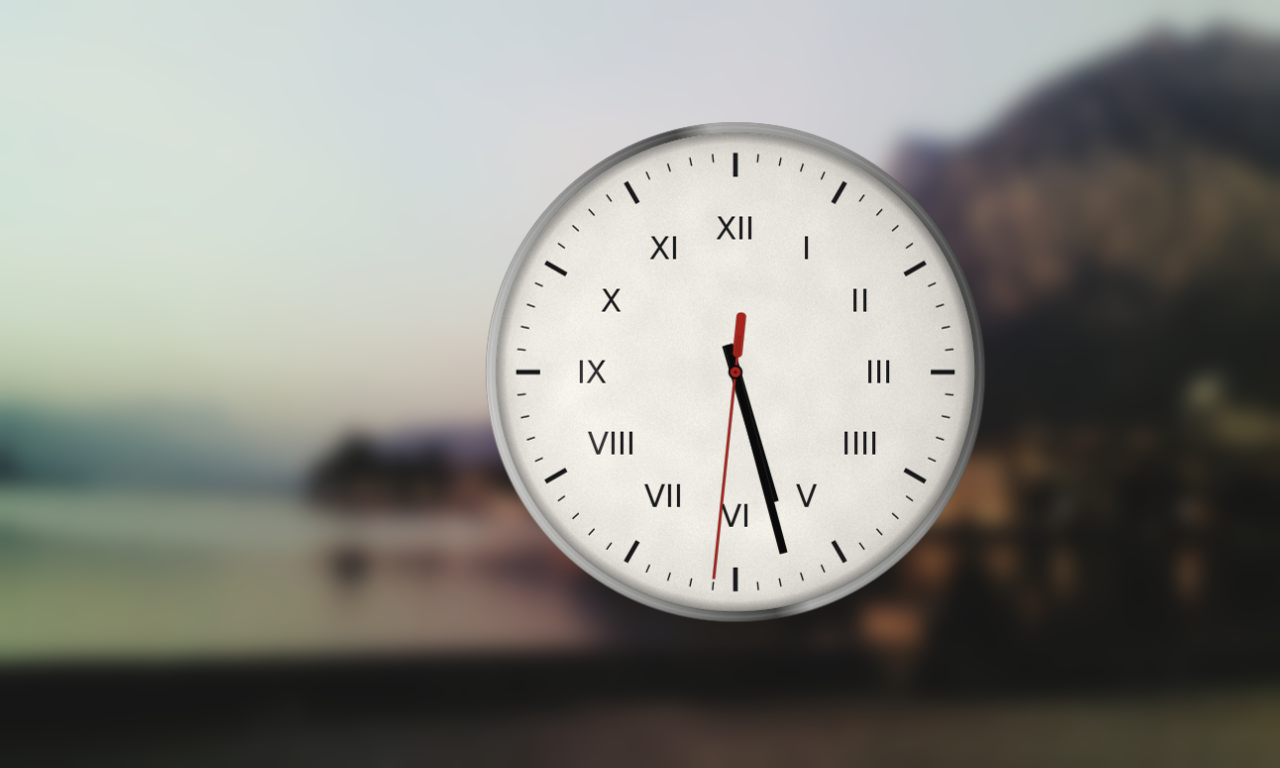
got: 5h27m31s
